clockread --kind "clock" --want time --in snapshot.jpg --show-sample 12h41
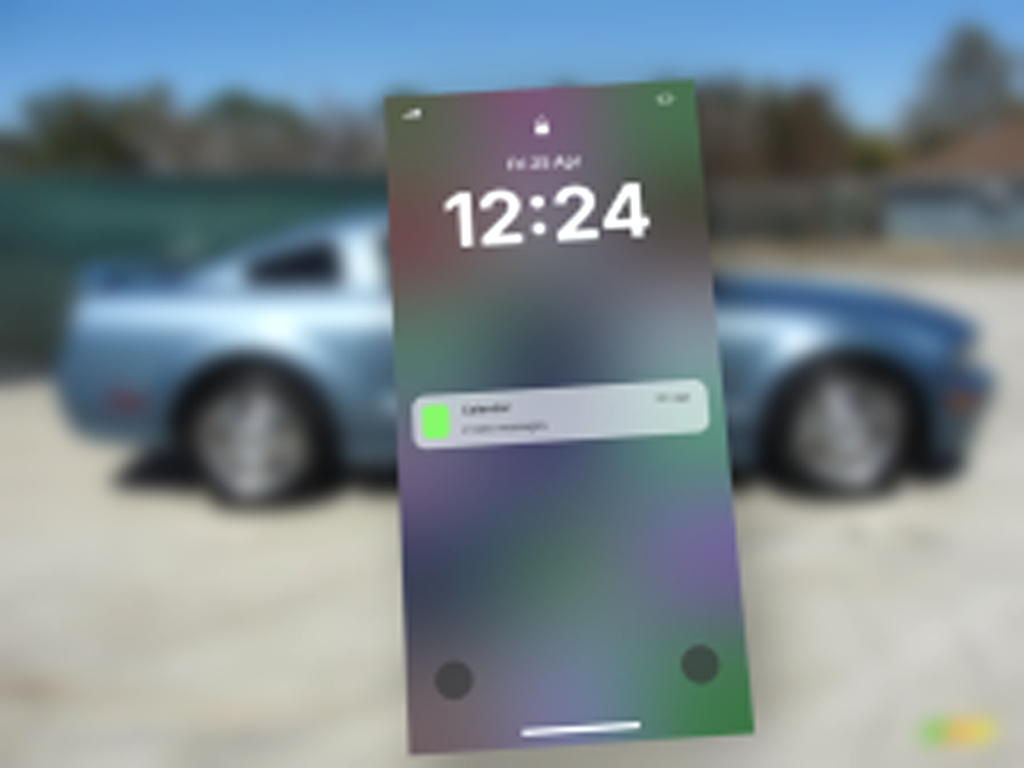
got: 12h24
